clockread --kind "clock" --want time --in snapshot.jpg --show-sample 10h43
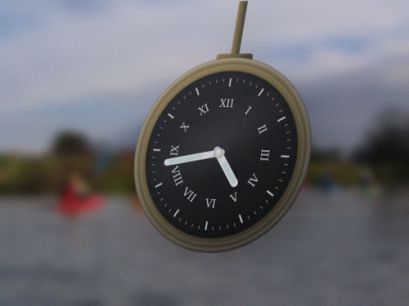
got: 4h43
